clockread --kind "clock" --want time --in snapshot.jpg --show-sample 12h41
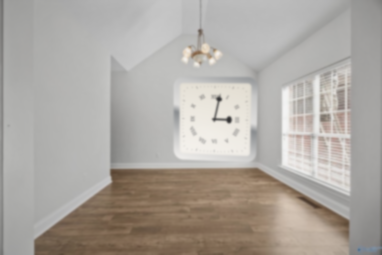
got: 3h02
